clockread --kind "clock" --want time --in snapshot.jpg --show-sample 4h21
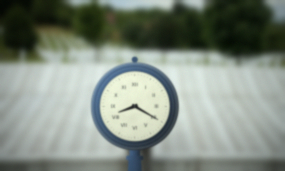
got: 8h20
